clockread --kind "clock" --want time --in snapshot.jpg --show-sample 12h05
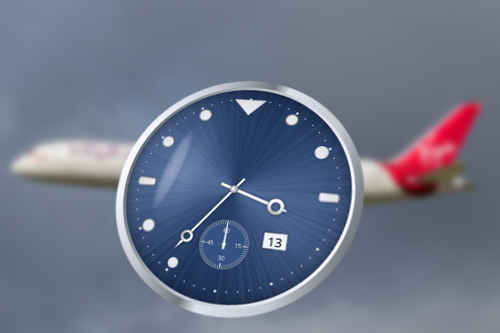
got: 3h36
